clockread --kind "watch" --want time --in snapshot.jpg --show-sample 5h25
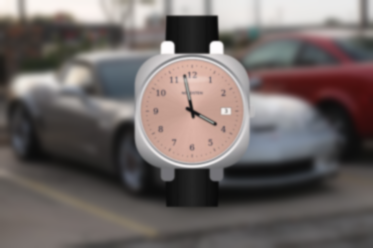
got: 3h58
